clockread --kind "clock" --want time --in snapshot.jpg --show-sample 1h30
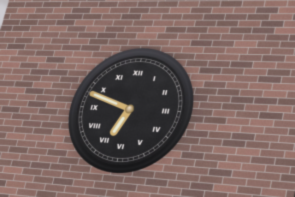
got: 6h48
